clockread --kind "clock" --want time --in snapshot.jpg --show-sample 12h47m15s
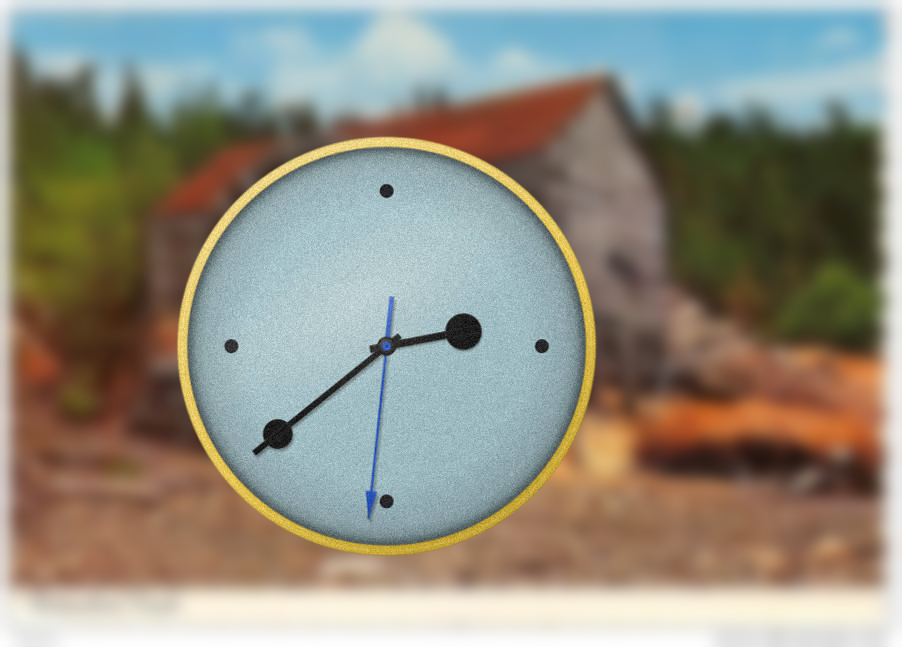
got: 2h38m31s
